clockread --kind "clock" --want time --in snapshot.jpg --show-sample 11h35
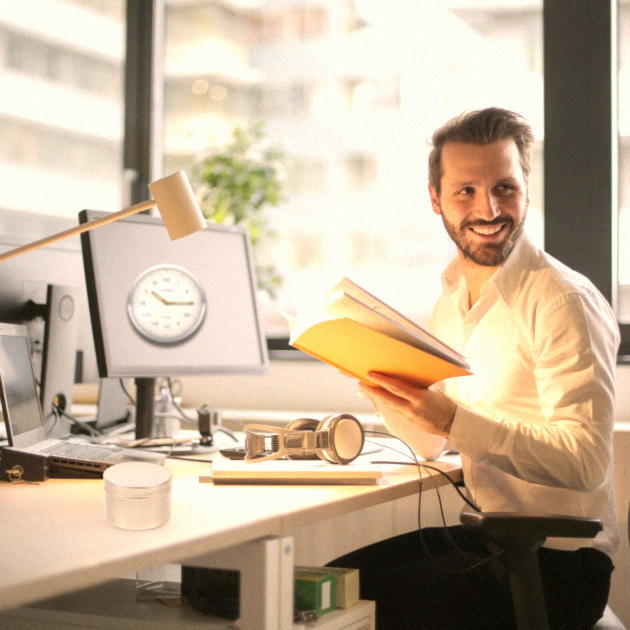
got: 10h15
